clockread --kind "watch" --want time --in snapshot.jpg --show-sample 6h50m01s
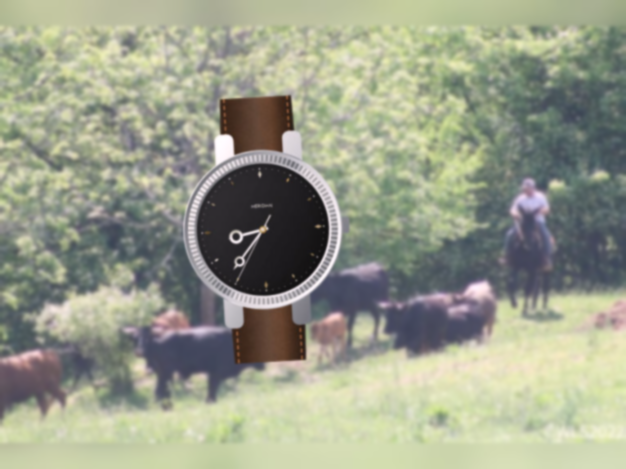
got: 8h36m35s
